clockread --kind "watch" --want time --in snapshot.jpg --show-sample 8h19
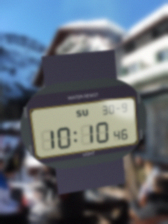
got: 10h10
